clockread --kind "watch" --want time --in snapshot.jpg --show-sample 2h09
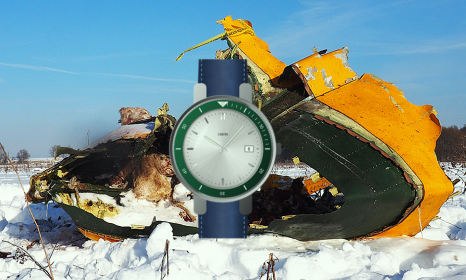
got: 10h07
